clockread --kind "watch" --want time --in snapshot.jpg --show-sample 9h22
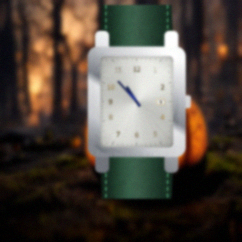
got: 10h53
